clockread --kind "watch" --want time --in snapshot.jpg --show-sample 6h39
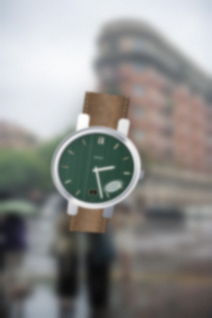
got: 2h27
